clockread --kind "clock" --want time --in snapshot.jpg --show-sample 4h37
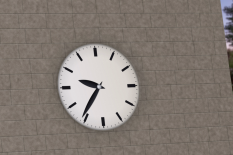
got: 9h36
